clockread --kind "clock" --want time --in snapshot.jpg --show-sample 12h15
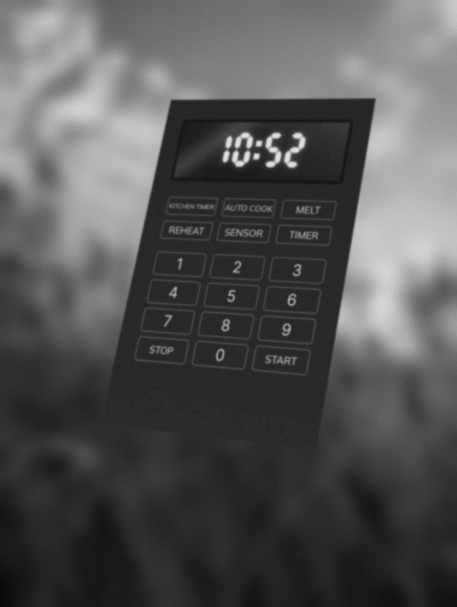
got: 10h52
